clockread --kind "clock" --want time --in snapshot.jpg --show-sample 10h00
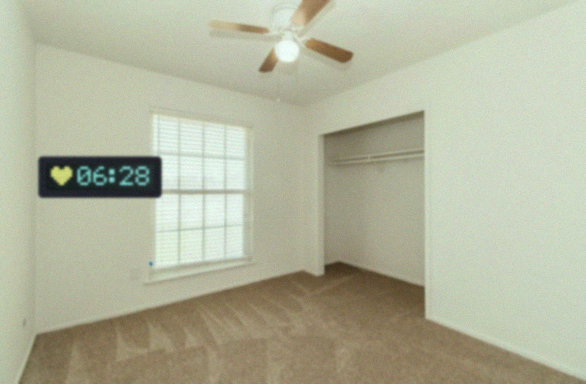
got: 6h28
